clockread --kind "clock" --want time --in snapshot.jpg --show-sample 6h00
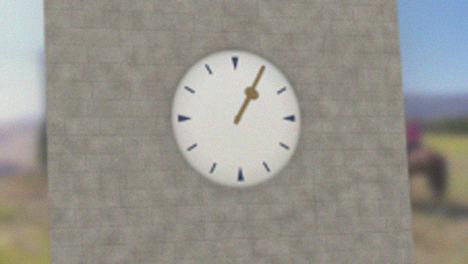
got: 1h05
